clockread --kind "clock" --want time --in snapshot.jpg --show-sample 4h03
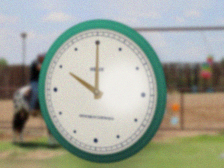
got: 10h00
